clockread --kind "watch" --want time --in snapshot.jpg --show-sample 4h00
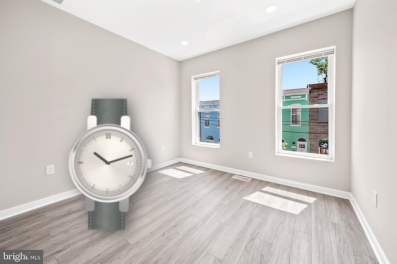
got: 10h12
